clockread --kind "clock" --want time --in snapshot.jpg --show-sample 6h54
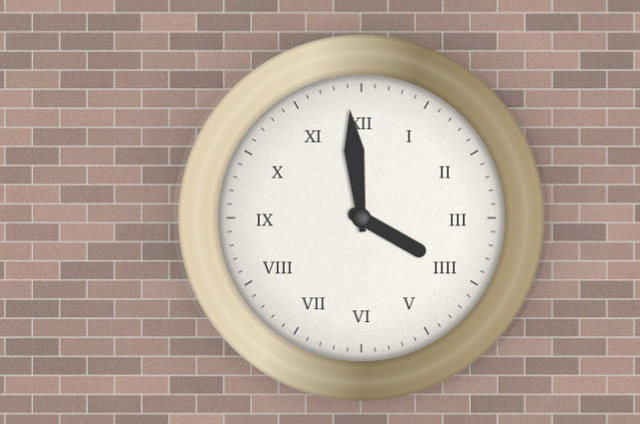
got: 3h59
